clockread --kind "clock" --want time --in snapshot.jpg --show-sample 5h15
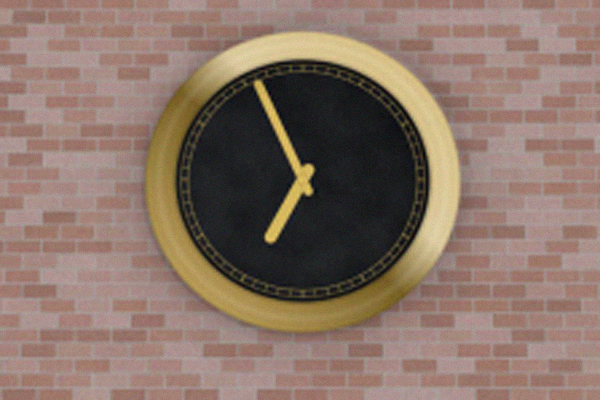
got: 6h56
